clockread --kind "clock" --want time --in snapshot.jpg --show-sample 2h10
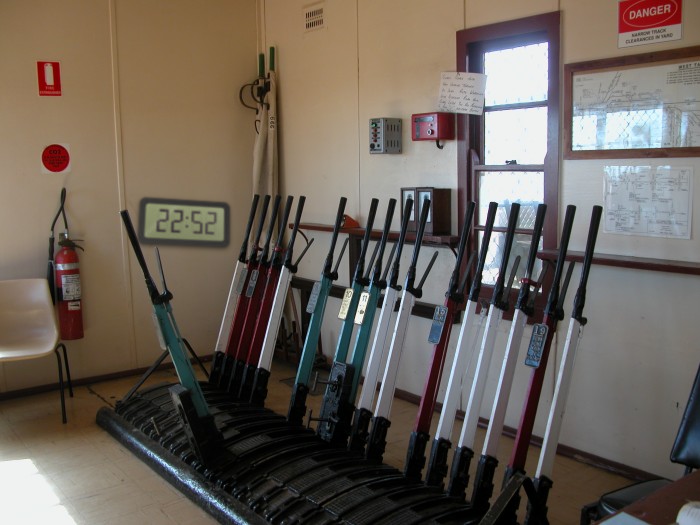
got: 22h52
